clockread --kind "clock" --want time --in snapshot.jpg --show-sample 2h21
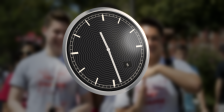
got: 11h28
